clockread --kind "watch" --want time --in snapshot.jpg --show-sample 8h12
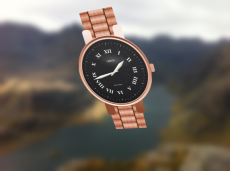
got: 1h43
